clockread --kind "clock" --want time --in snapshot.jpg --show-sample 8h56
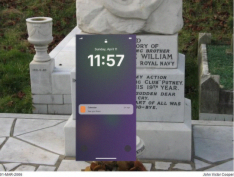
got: 11h57
